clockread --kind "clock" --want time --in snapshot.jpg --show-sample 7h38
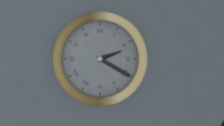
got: 2h20
